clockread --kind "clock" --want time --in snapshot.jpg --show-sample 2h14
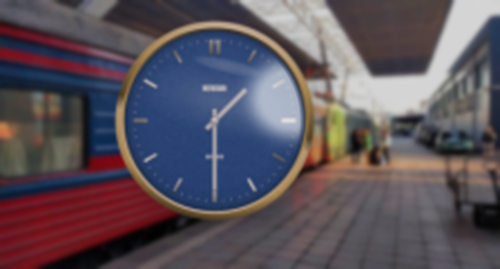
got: 1h30
